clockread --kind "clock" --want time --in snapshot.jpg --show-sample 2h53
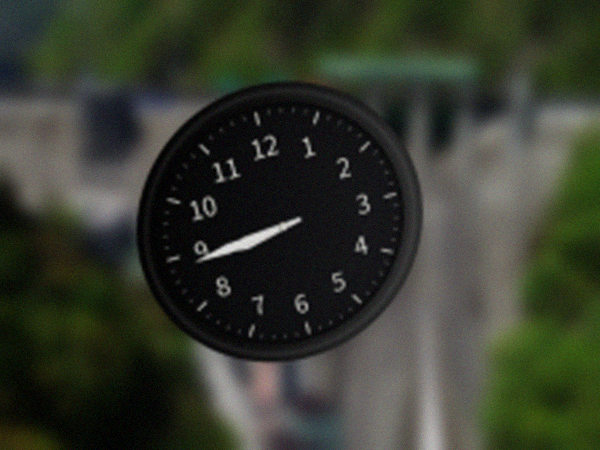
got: 8h44
